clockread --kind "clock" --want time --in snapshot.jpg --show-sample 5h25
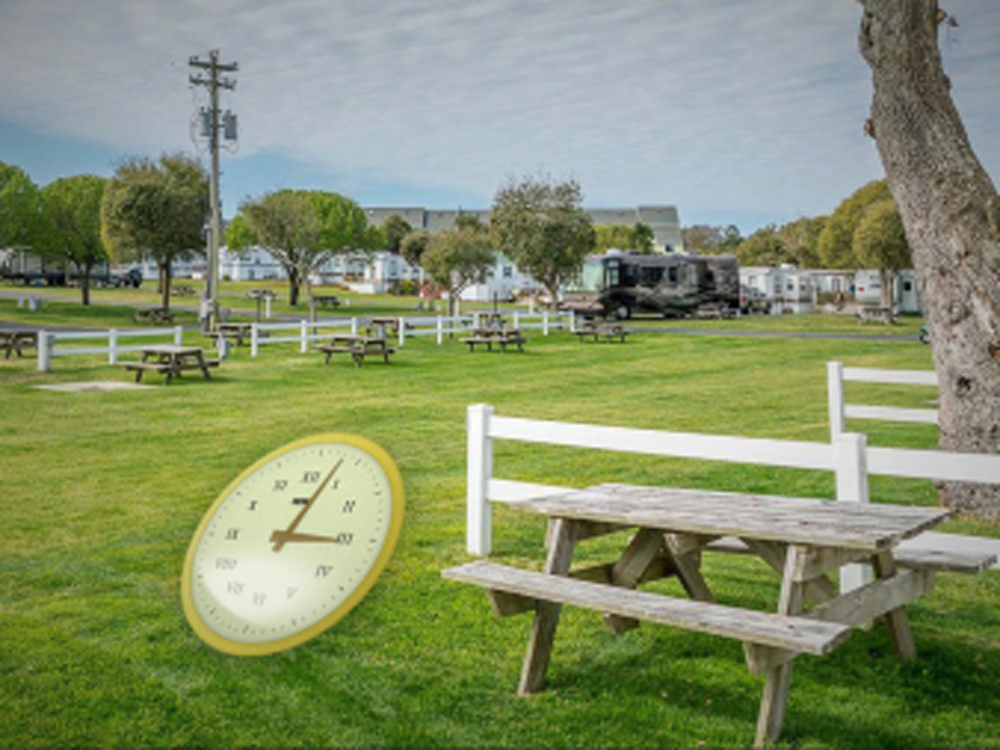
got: 3h03
